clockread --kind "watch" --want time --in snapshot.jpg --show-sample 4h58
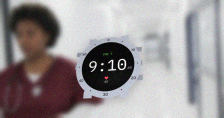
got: 9h10
